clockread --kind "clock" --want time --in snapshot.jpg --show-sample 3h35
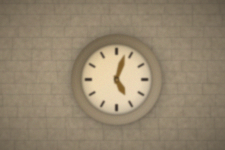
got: 5h03
